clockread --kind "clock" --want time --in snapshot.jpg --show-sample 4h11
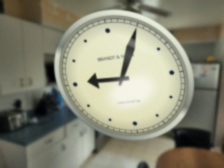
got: 9h05
